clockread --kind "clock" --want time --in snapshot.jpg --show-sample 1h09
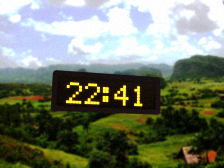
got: 22h41
